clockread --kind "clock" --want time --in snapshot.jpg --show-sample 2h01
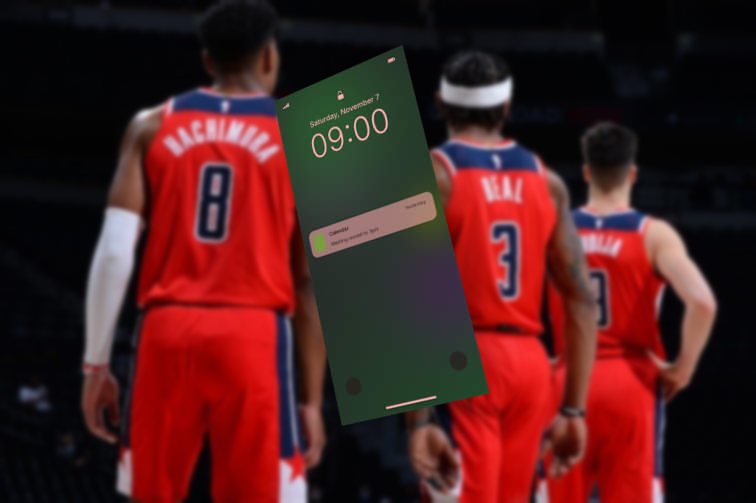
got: 9h00
